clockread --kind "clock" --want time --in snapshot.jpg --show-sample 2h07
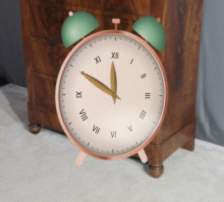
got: 11h50
